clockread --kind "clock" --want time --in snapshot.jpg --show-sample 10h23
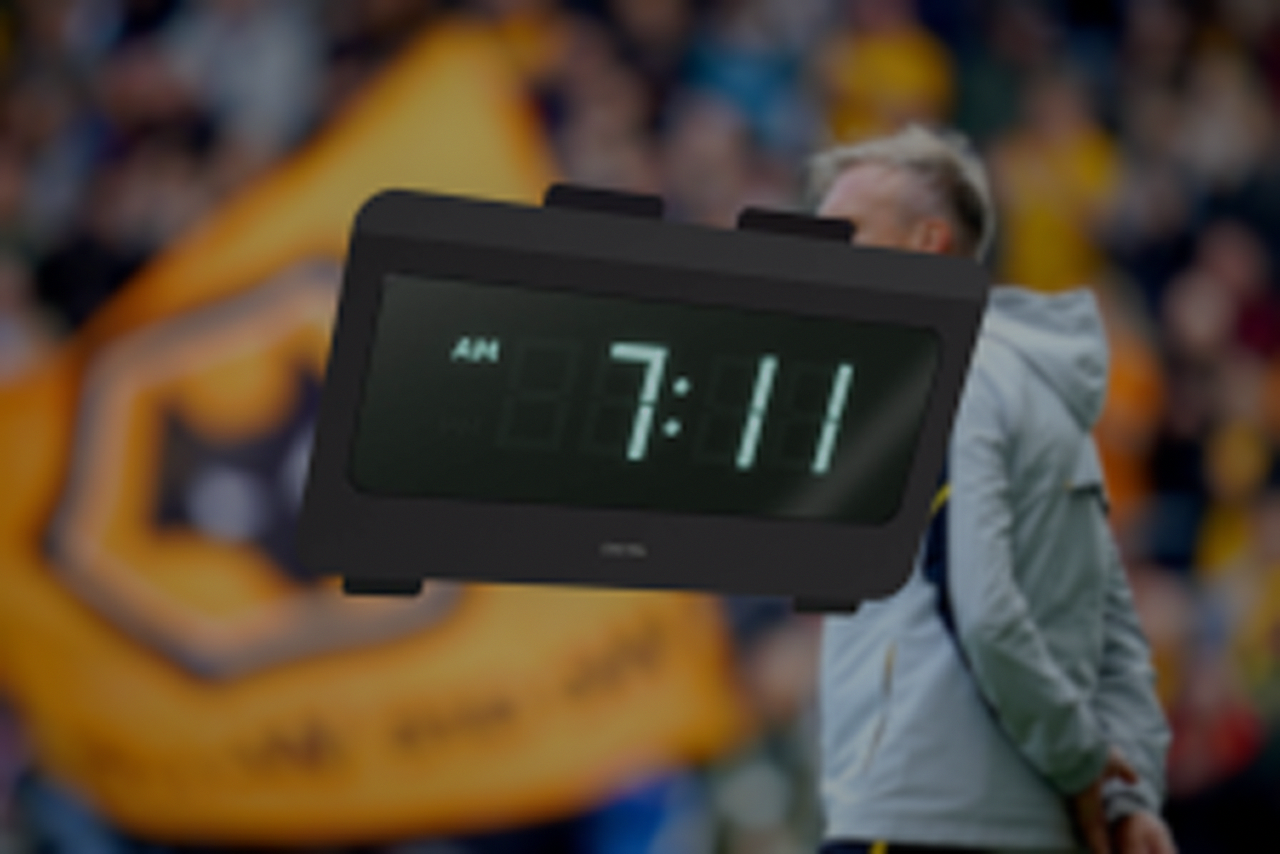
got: 7h11
